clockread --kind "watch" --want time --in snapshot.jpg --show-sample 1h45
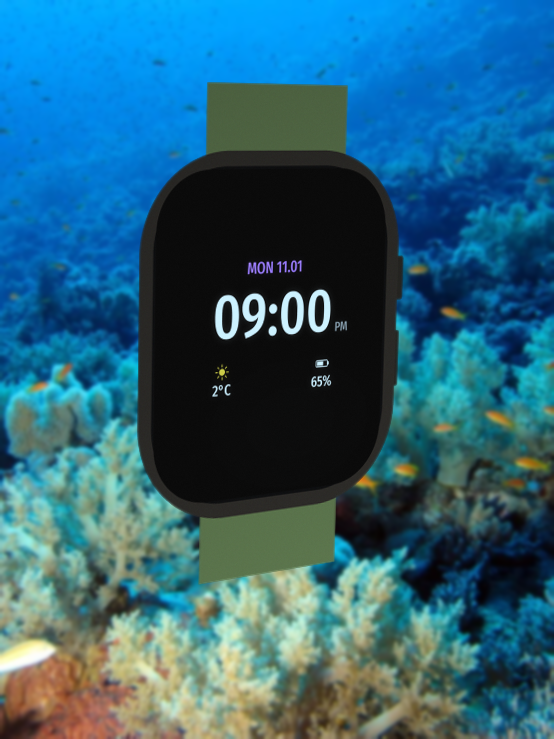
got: 9h00
